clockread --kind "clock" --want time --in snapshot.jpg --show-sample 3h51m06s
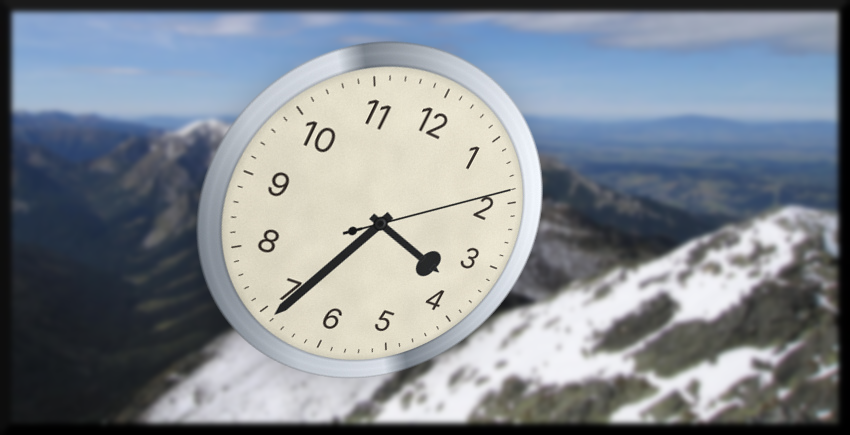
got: 3h34m09s
